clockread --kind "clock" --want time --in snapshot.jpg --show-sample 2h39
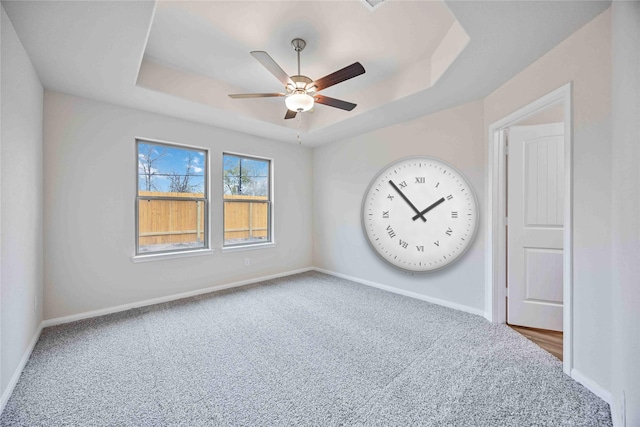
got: 1h53
